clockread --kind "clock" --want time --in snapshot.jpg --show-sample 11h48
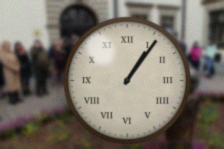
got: 1h06
